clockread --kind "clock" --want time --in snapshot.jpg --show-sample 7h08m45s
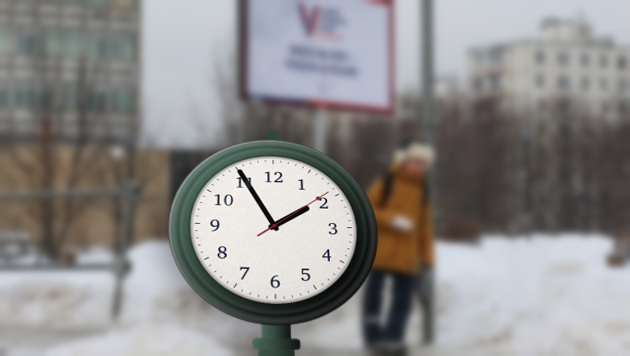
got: 1h55m09s
